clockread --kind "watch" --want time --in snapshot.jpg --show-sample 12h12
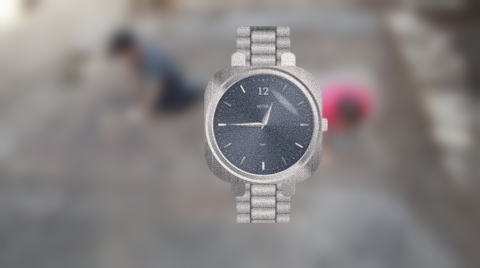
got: 12h45
